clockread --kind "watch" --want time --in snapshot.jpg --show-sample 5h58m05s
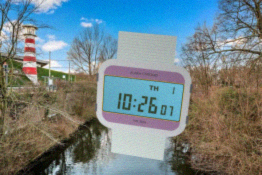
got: 10h26m07s
